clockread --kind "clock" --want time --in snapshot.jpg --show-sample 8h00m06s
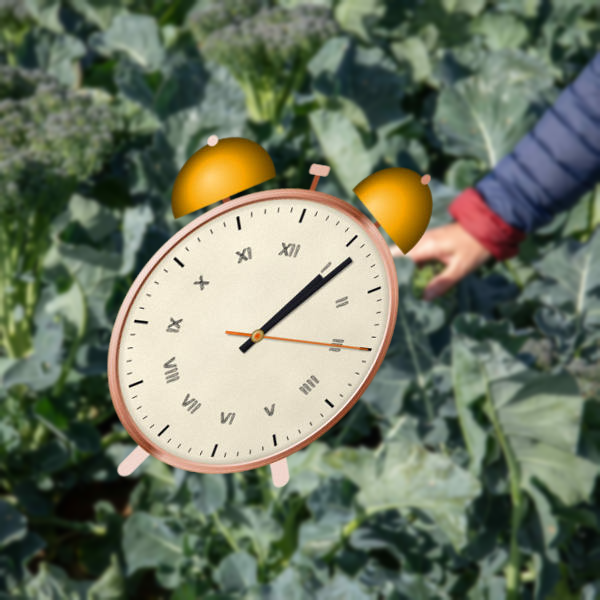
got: 1h06m15s
